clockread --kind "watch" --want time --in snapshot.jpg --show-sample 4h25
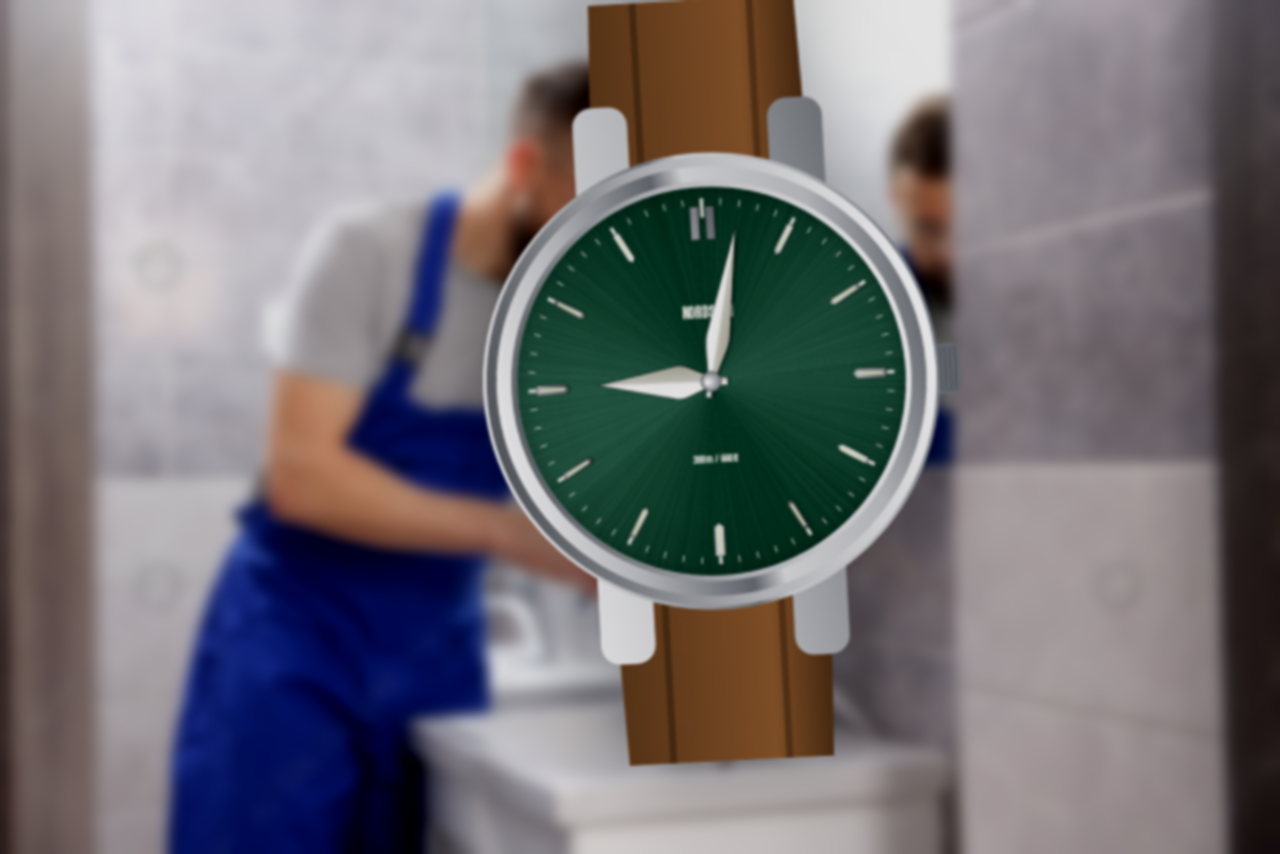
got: 9h02
